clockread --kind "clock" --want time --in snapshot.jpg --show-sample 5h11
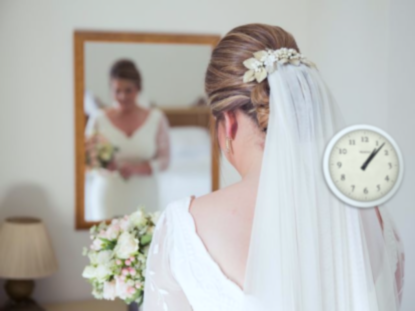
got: 1h07
